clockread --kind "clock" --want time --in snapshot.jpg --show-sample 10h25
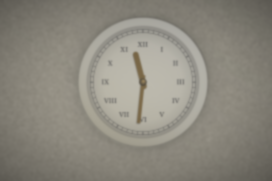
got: 11h31
